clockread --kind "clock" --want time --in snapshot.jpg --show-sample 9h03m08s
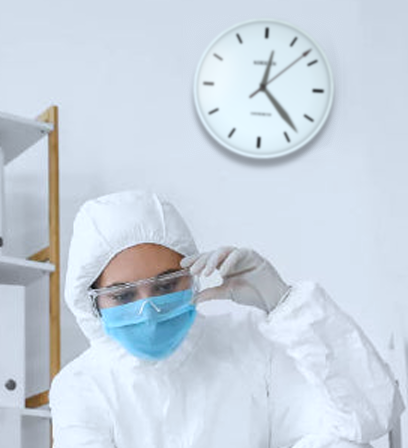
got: 12h23m08s
